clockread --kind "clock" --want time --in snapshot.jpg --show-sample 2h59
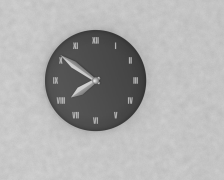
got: 7h51
